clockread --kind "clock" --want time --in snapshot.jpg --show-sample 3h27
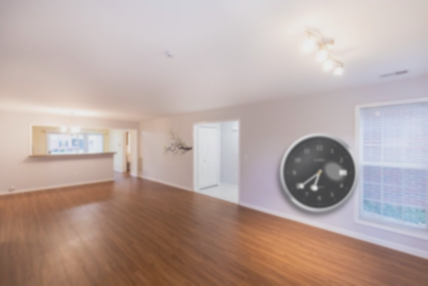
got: 6h39
